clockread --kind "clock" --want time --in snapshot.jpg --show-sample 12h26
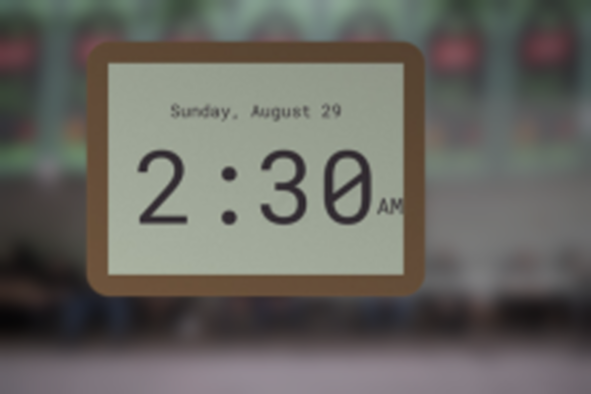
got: 2h30
